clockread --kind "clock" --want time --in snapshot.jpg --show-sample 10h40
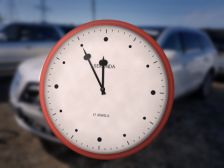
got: 11h55
